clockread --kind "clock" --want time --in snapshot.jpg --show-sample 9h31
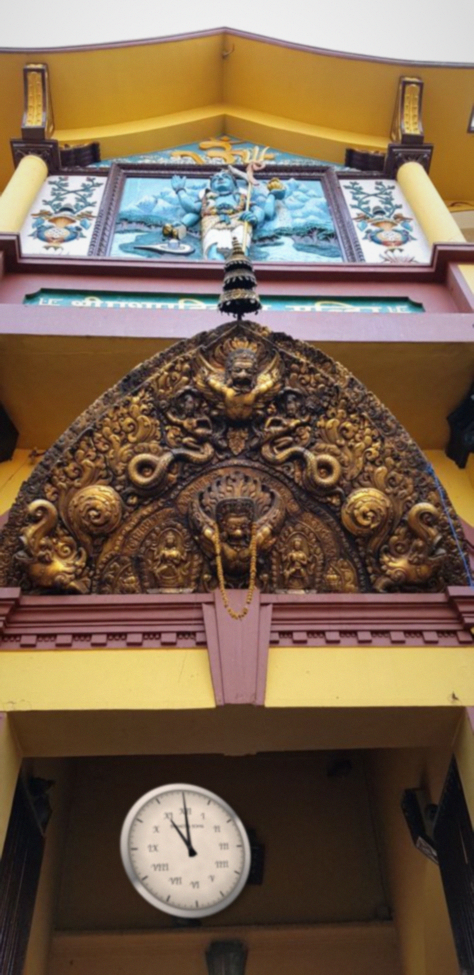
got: 11h00
